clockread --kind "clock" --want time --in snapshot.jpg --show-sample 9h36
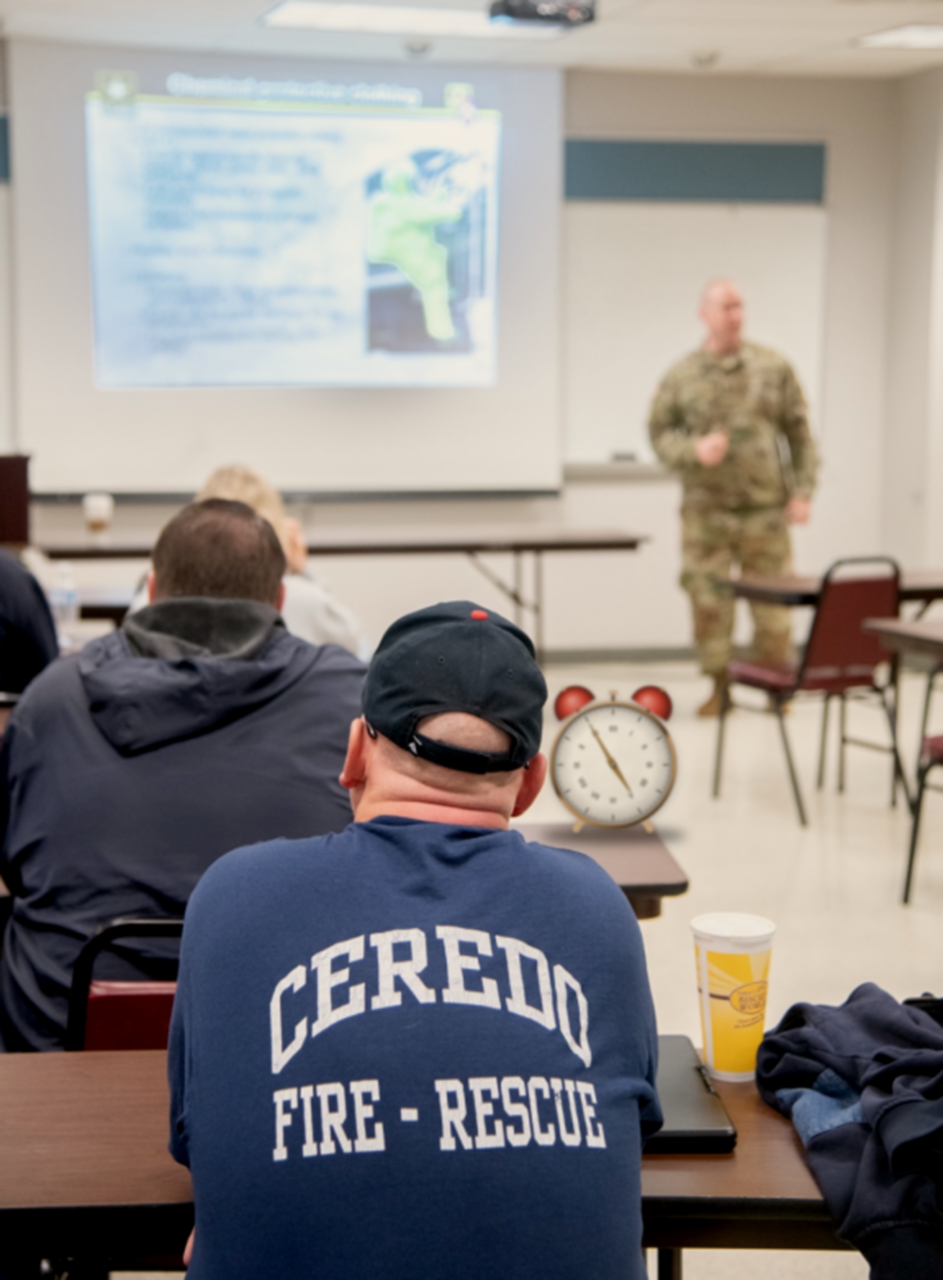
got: 4h55
